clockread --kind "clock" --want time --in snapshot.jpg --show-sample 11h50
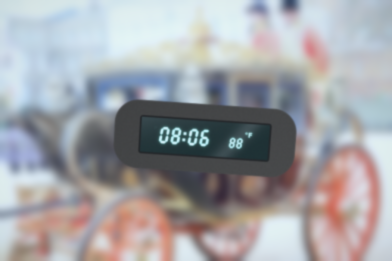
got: 8h06
